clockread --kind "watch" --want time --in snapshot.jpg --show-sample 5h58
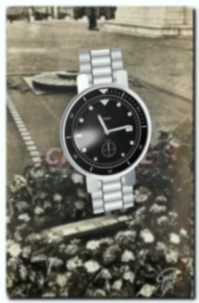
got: 11h14
